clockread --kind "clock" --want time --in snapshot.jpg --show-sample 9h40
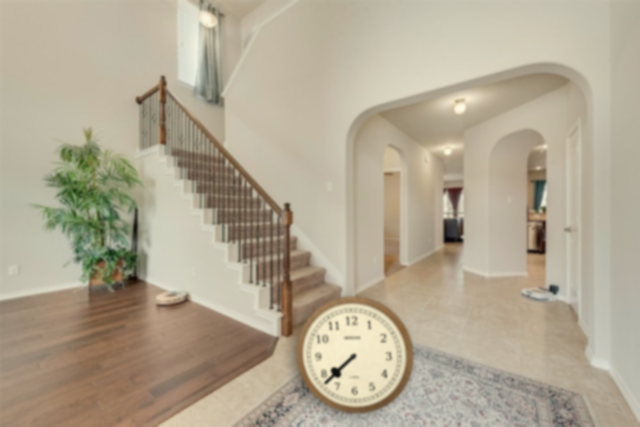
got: 7h38
